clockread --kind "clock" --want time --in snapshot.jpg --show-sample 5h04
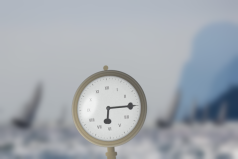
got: 6h15
